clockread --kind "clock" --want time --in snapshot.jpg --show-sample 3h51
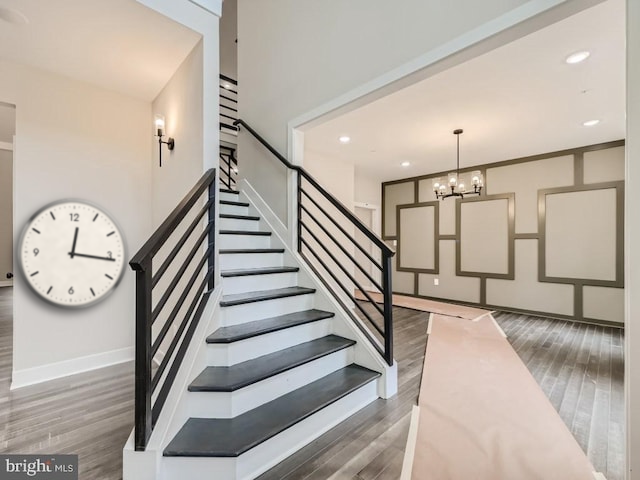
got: 12h16
